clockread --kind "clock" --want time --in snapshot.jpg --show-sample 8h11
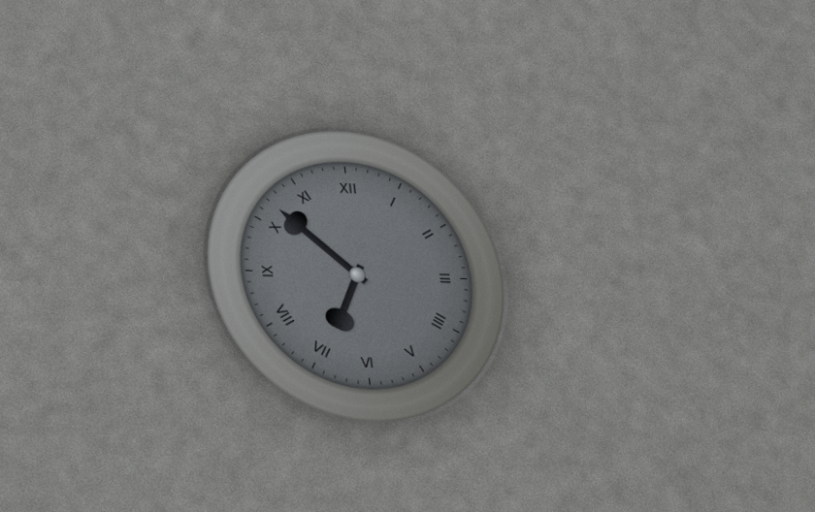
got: 6h52
